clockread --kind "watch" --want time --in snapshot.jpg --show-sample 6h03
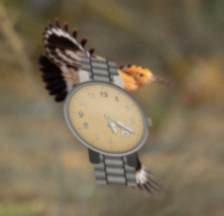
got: 5h20
